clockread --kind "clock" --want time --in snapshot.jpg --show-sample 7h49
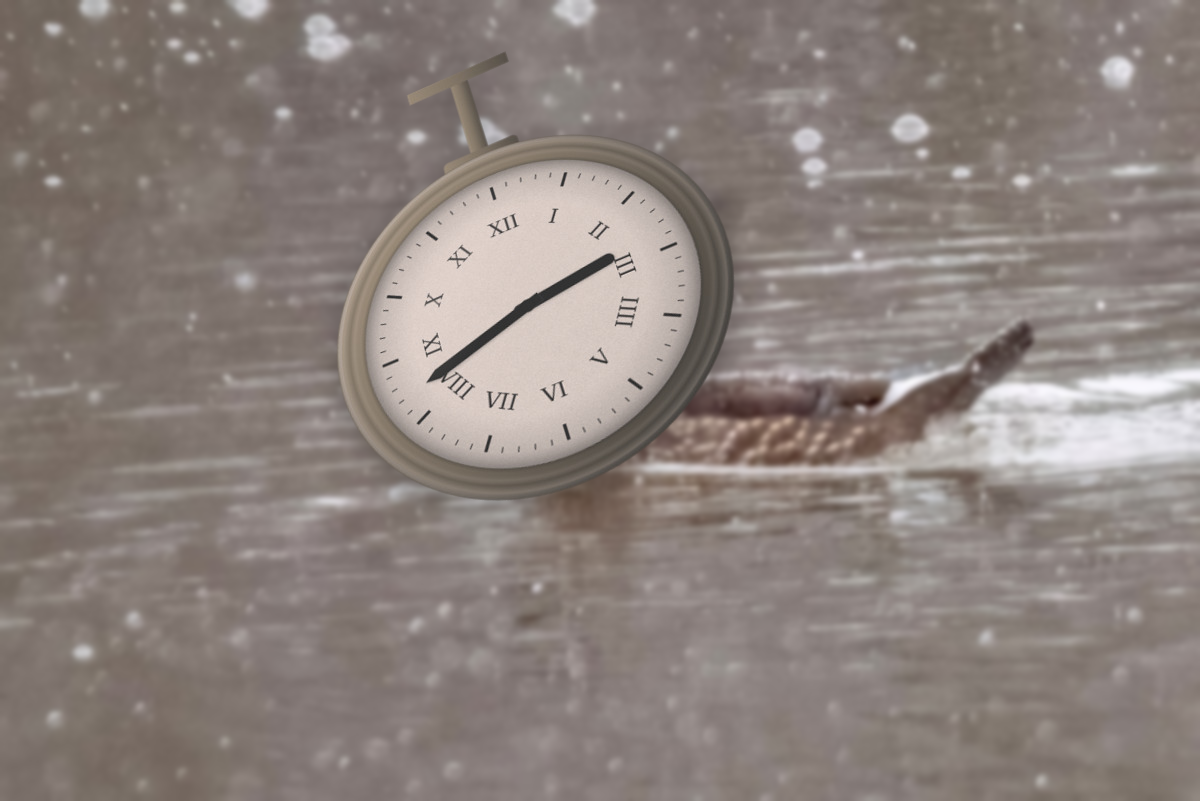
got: 2h42
